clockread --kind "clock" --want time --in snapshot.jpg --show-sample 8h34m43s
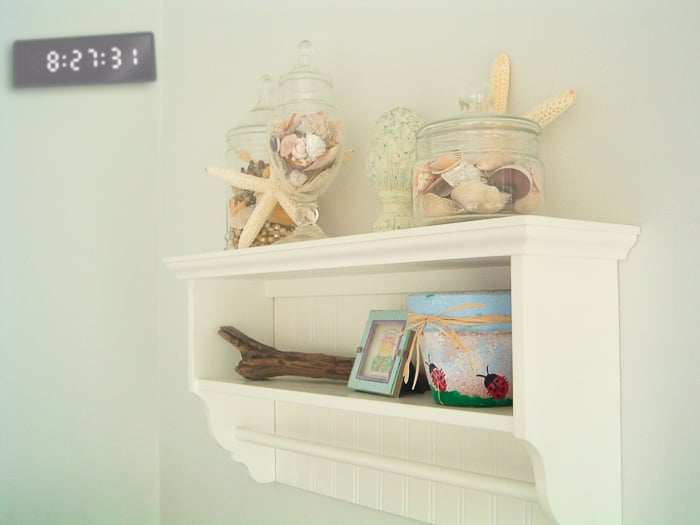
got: 8h27m31s
